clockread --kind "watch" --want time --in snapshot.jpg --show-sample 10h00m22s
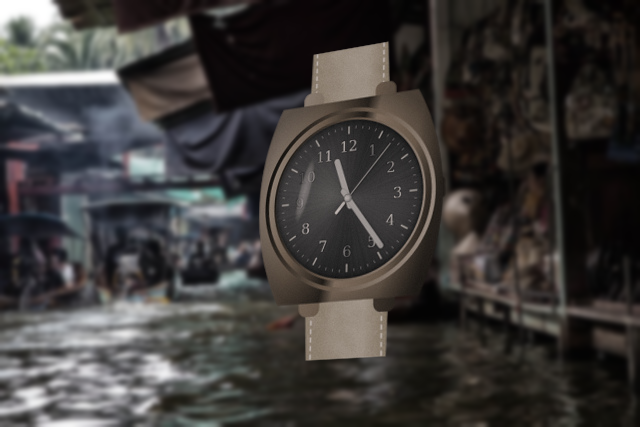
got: 11h24m07s
